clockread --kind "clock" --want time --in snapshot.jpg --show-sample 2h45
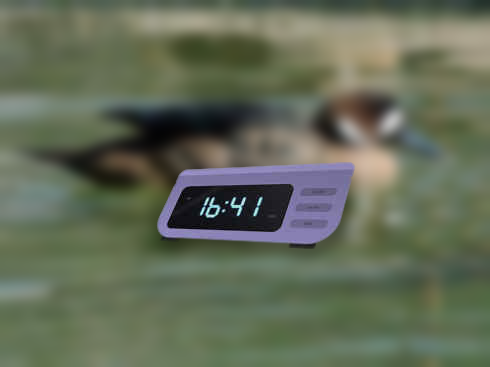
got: 16h41
